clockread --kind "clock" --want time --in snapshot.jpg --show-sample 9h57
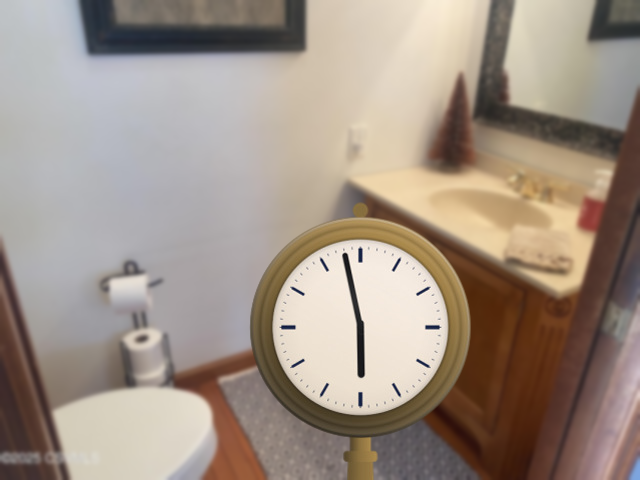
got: 5h58
